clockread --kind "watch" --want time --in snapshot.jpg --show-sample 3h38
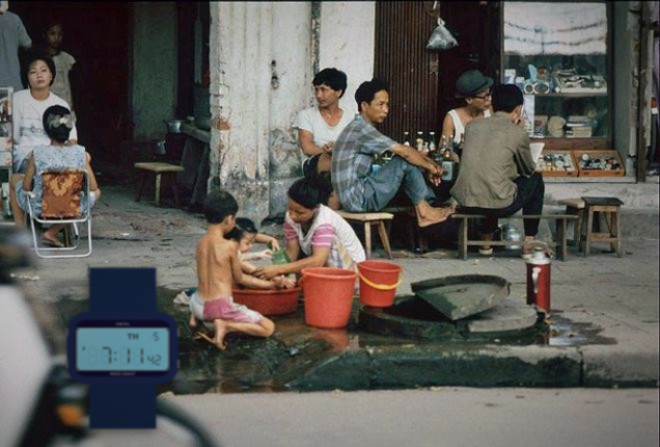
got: 7h11
